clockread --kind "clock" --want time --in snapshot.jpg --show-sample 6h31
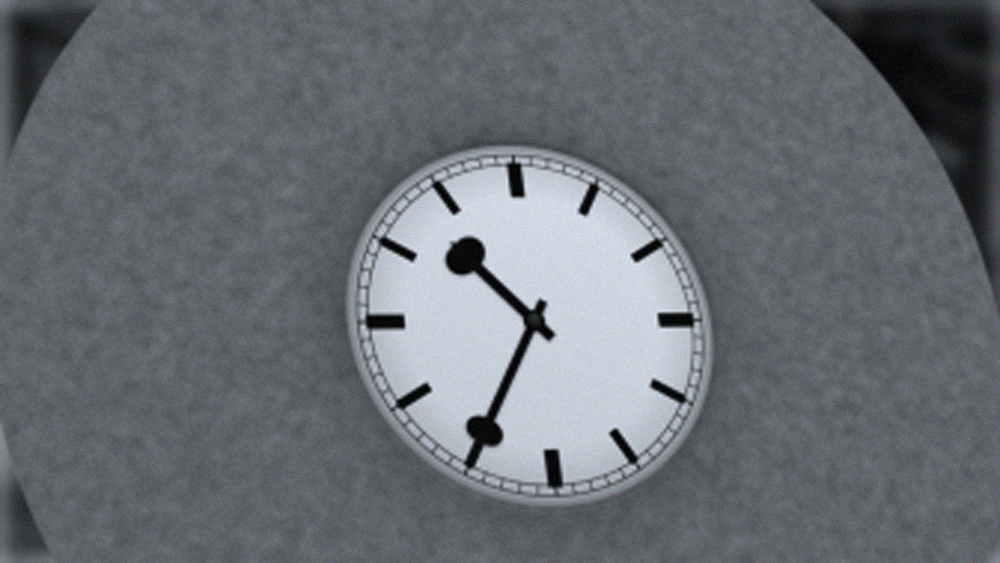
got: 10h35
